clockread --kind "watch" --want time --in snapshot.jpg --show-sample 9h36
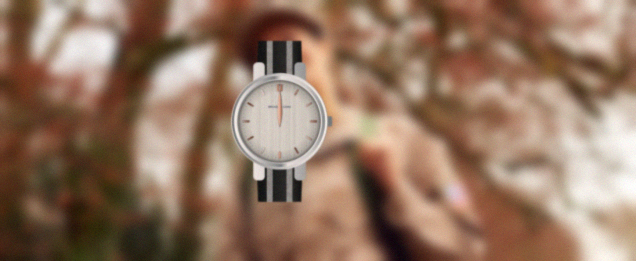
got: 12h00
